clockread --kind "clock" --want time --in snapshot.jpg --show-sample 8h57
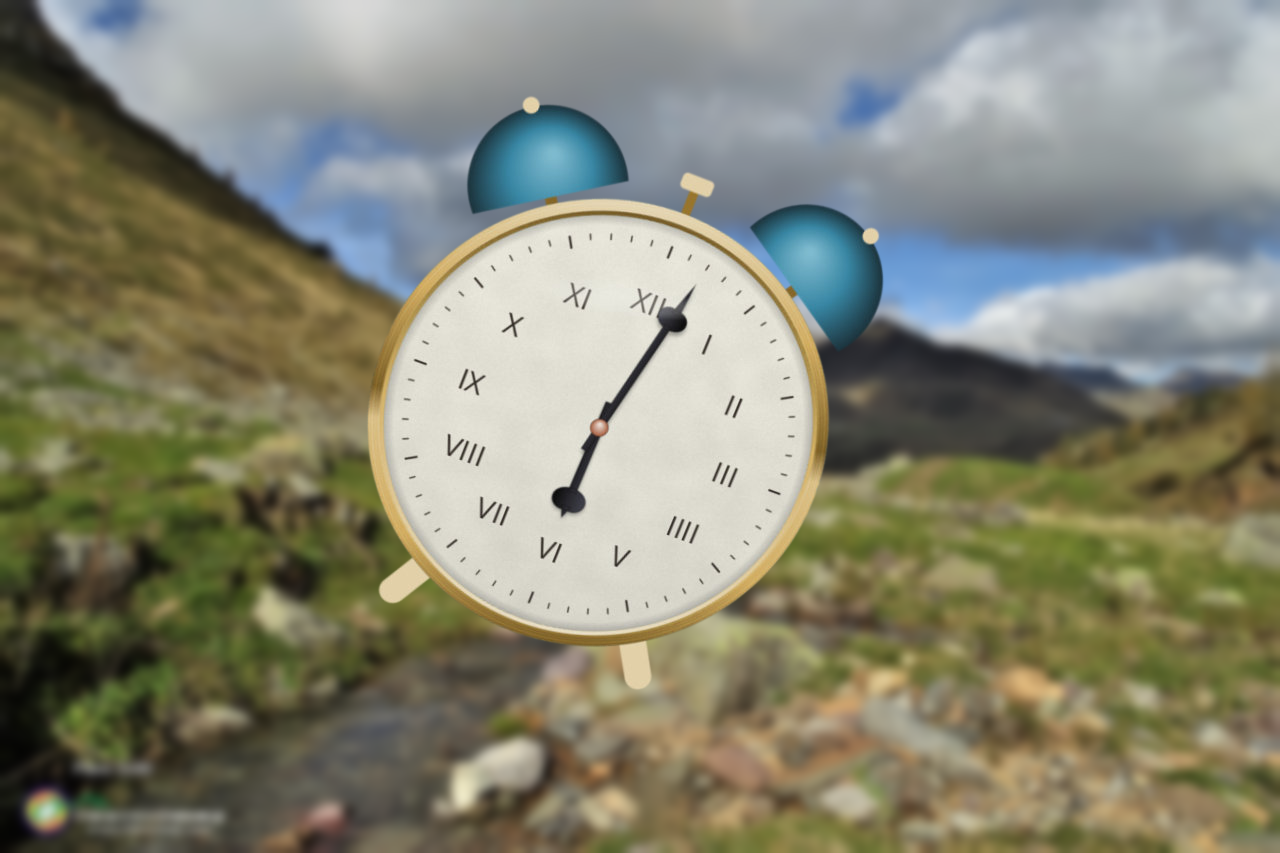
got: 6h02
